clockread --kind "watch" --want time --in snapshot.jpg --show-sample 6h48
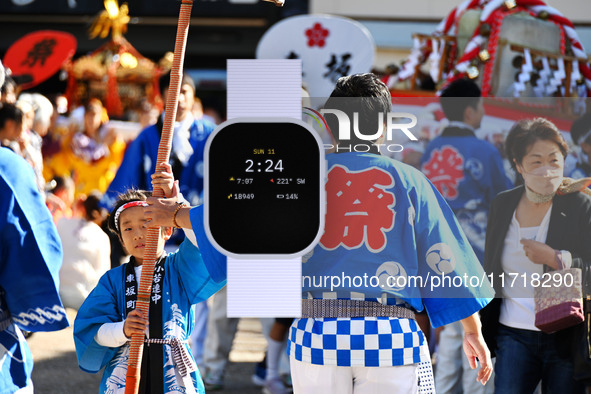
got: 2h24
